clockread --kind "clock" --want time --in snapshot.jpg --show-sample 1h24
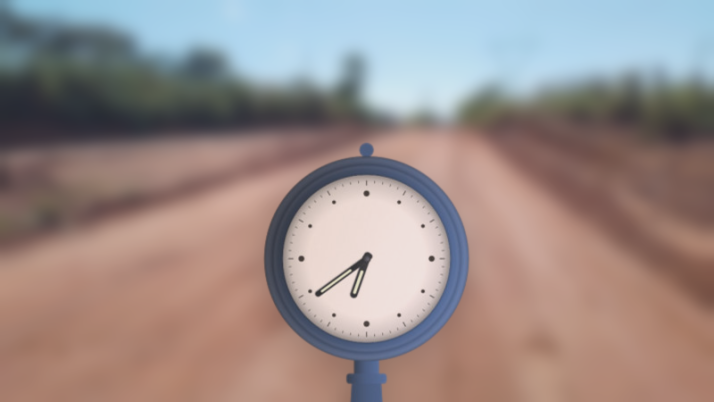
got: 6h39
